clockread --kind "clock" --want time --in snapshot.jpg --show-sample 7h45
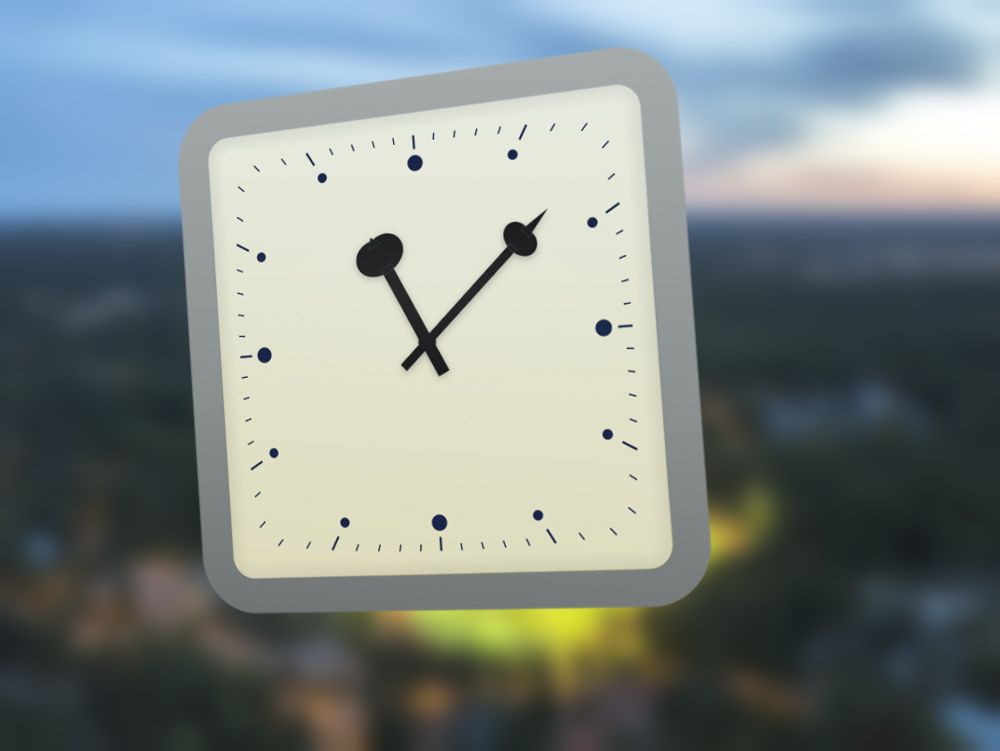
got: 11h08
